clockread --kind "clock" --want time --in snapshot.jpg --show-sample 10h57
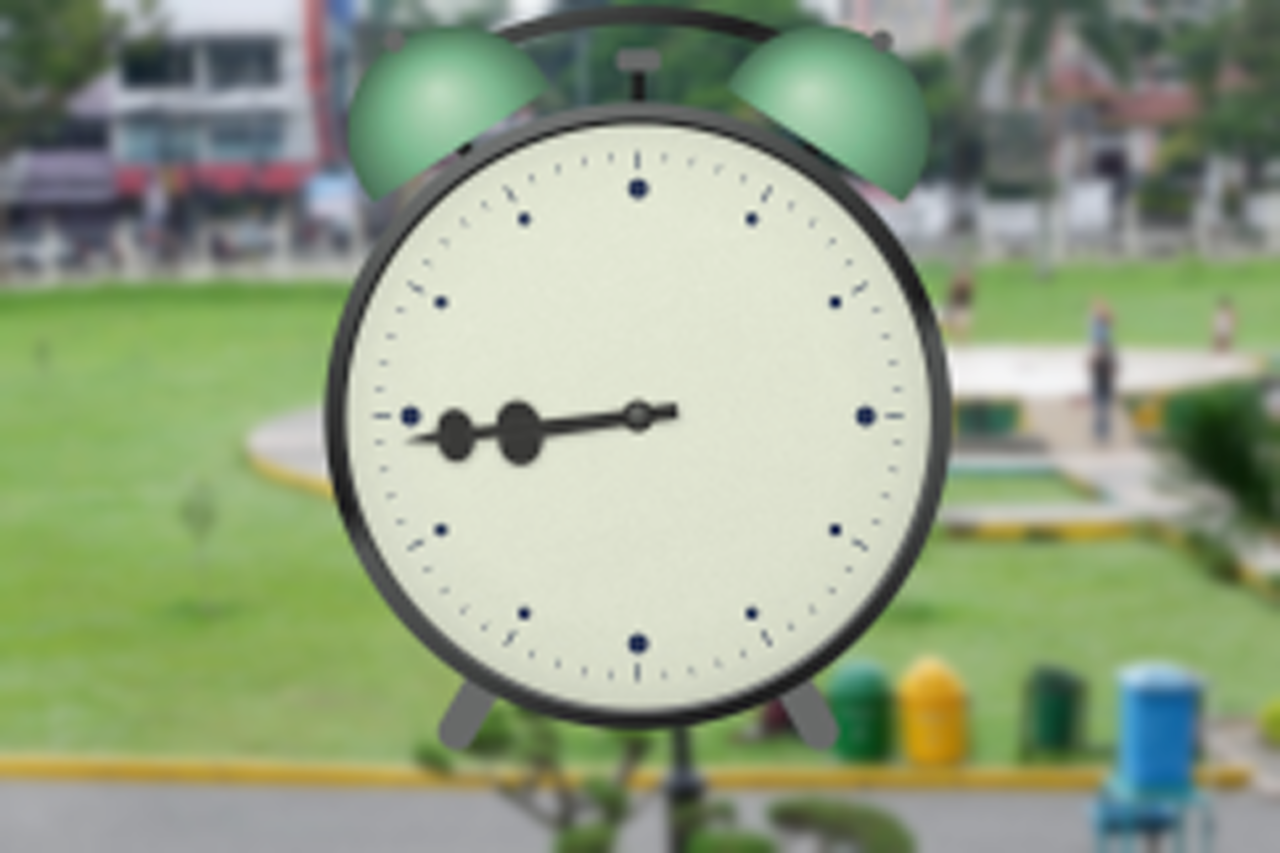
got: 8h44
